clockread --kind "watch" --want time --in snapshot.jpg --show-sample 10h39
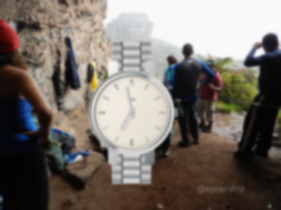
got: 6h58
